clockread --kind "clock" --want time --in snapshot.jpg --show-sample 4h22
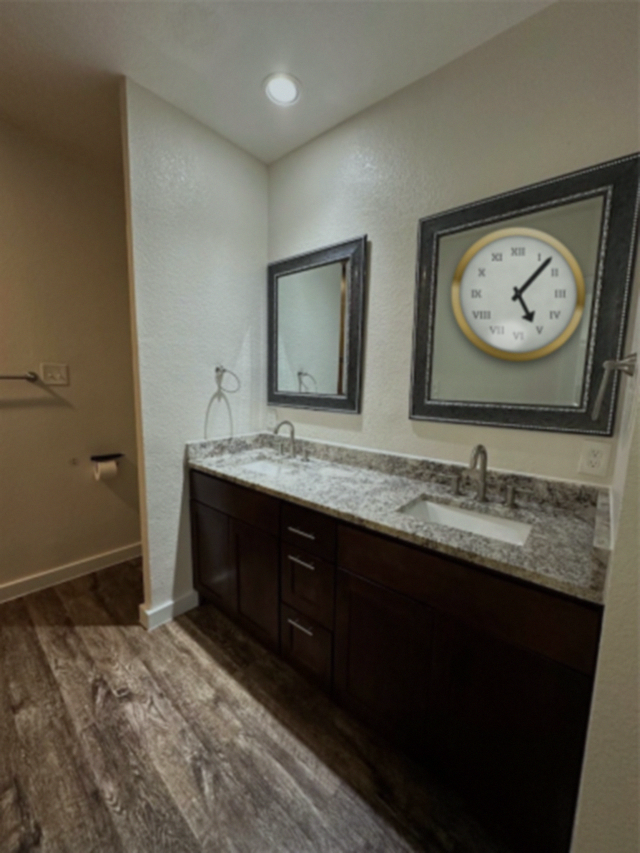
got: 5h07
